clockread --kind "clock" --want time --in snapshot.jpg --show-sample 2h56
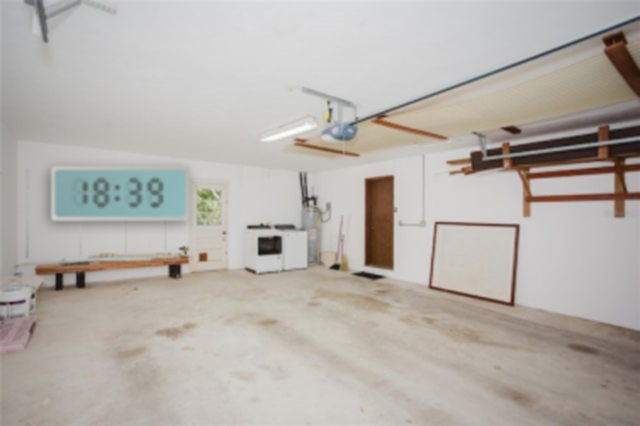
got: 18h39
